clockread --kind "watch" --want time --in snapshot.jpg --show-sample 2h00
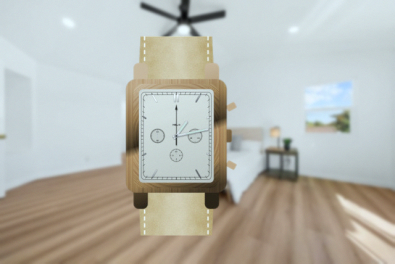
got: 1h13
